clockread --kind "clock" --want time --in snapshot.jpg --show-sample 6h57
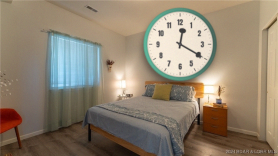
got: 12h20
